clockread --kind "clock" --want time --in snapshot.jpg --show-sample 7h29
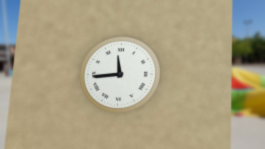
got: 11h44
